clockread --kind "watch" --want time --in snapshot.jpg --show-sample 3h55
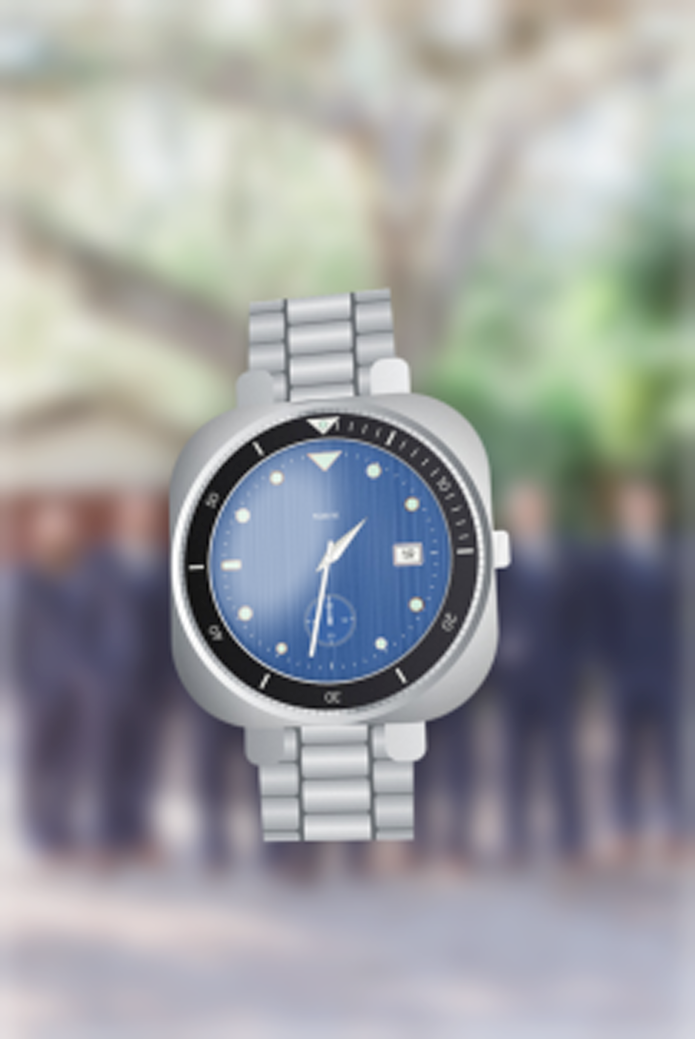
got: 1h32
